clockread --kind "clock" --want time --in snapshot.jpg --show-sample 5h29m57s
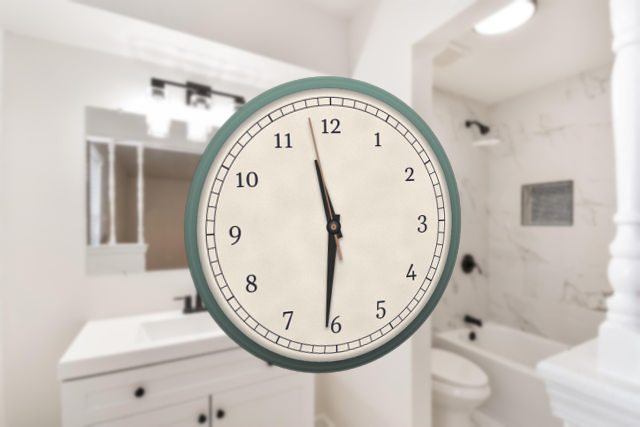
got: 11h30m58s
